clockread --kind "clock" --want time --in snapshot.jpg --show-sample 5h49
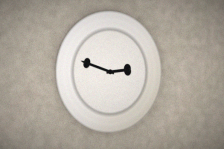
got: 2h48
